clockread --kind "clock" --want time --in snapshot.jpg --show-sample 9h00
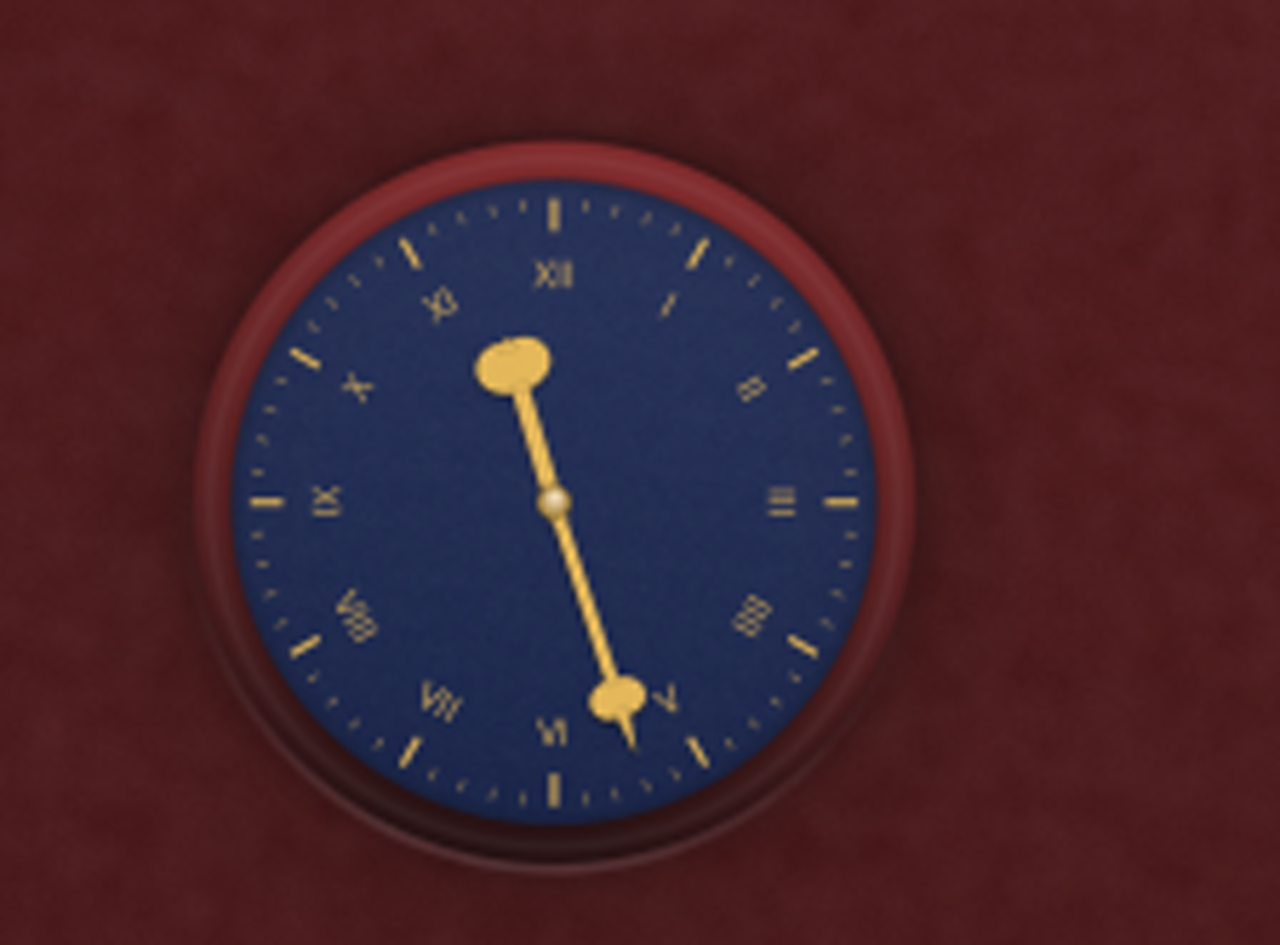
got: 11h27
